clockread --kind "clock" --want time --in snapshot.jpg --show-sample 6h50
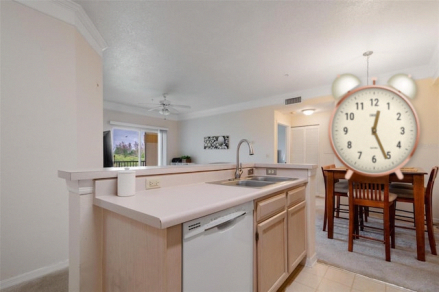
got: 12h26
